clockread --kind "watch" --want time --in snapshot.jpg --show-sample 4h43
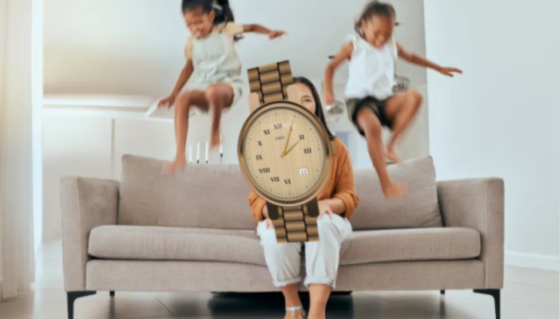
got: 2h05
